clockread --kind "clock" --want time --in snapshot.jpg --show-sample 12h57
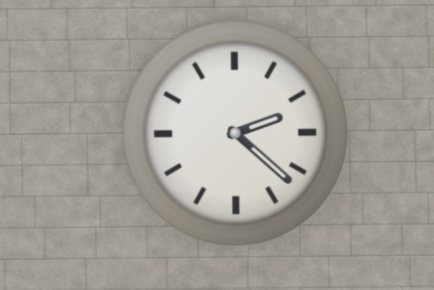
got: 2h22
